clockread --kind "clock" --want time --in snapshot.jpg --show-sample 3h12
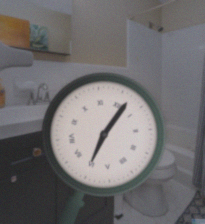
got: 6h02
